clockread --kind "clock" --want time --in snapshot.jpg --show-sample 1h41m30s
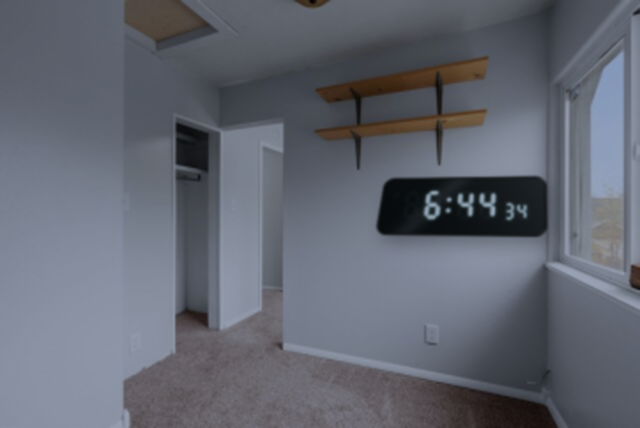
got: 6h44m34s
